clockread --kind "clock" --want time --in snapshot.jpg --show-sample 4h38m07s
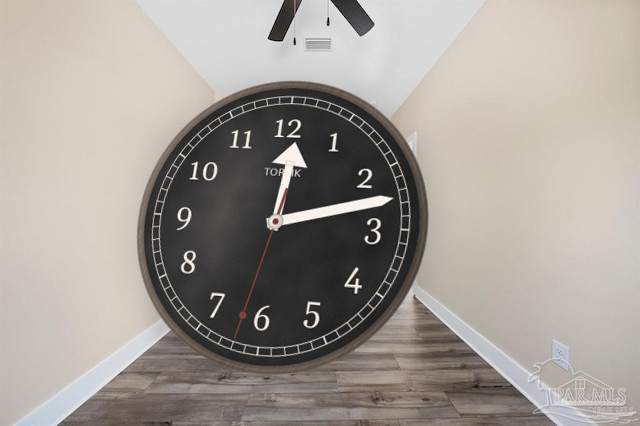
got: 12h12m32s
